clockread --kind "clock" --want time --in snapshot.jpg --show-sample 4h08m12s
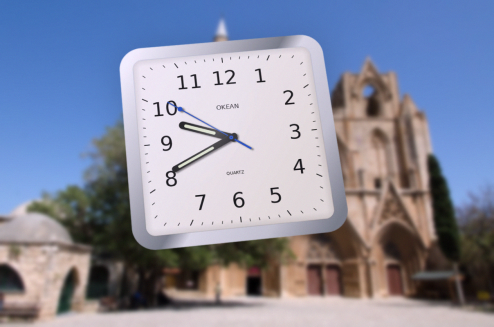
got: 9h40m51s
